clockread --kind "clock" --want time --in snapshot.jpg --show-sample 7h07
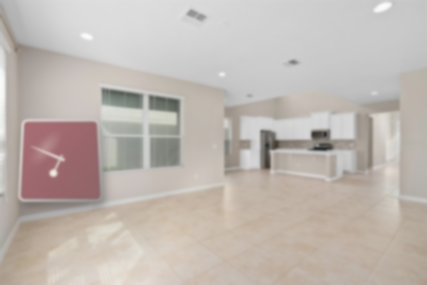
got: 6h49
